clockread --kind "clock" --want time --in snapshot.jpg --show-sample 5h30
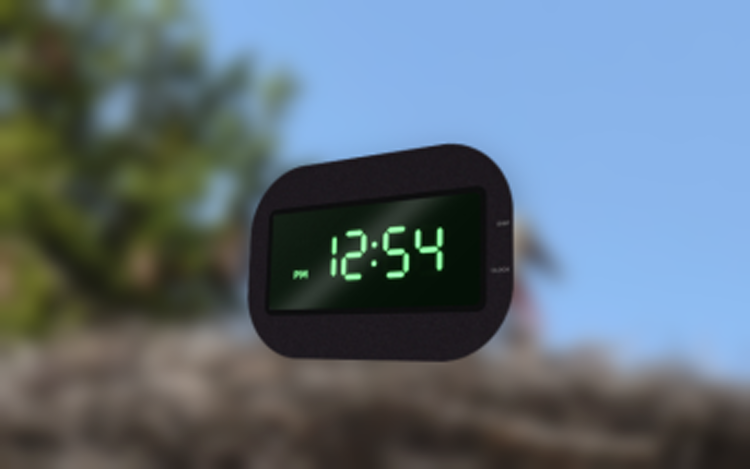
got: 12h54
